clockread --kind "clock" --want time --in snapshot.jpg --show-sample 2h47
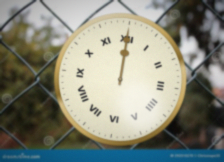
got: 12h00
